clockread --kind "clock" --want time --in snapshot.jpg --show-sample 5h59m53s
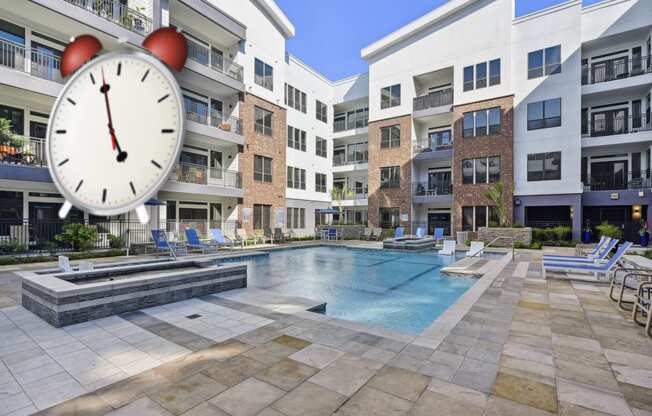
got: 4h56m57s
